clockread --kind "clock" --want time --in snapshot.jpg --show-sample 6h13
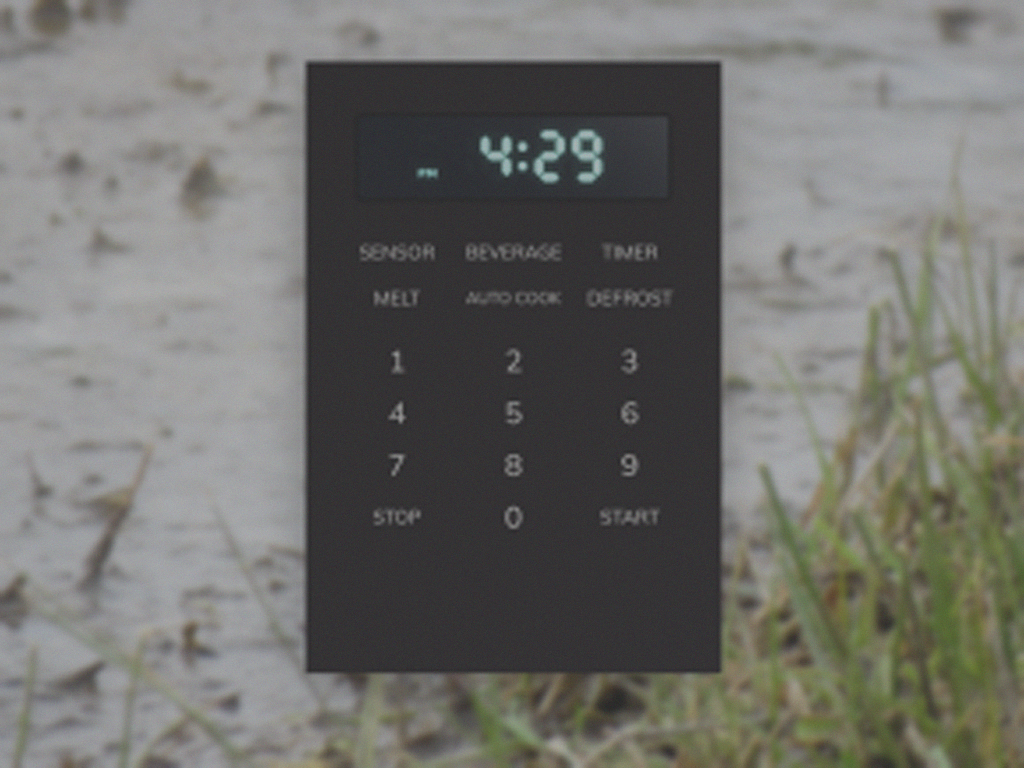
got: 4h29
